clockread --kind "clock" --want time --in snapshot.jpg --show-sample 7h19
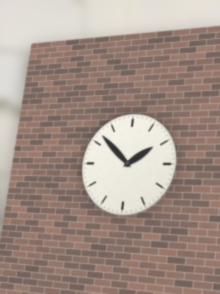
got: 1h52
